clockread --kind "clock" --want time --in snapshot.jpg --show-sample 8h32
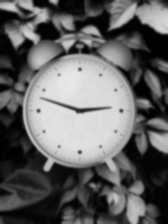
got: 2h48
